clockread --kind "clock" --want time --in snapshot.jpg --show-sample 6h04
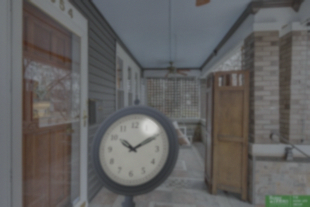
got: 10h10
